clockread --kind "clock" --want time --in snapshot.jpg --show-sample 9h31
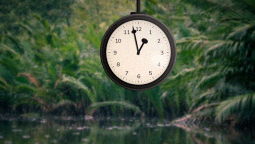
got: 12h58
